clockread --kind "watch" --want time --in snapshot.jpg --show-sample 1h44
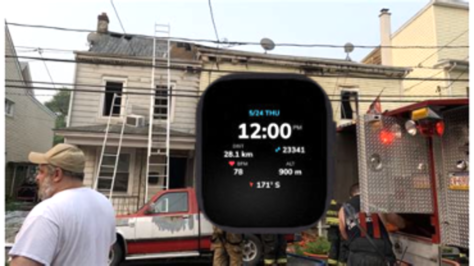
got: 12h00
